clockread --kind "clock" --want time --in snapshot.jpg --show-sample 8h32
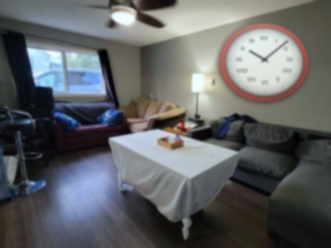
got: 10h08
